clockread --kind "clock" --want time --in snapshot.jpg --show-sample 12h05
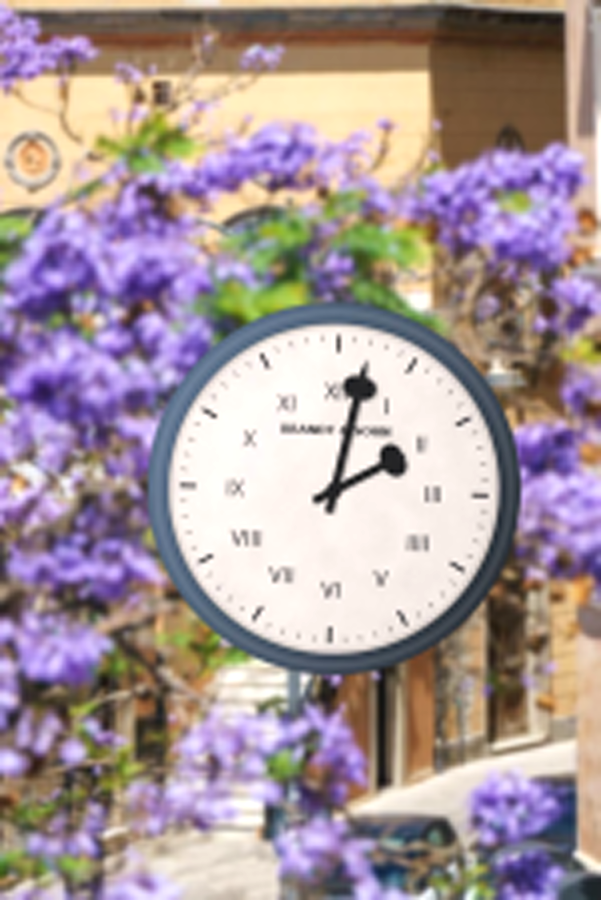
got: 2h02
